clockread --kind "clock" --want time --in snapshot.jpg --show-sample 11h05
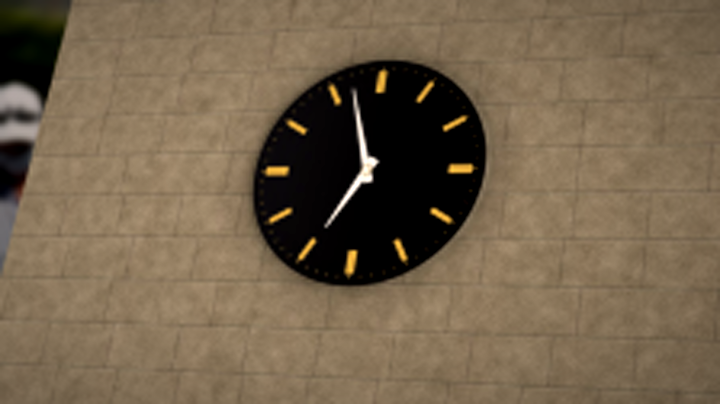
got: 6h57
